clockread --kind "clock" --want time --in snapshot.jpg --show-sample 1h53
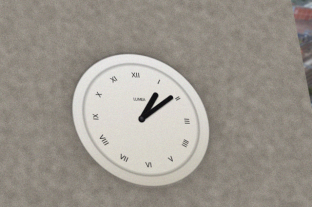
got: 1h09
